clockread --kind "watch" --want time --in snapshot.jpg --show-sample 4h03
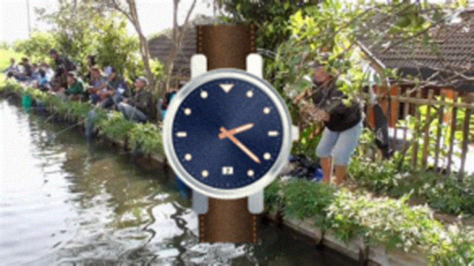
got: 2h22
